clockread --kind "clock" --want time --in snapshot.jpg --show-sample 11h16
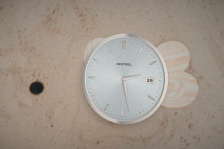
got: 2h28
